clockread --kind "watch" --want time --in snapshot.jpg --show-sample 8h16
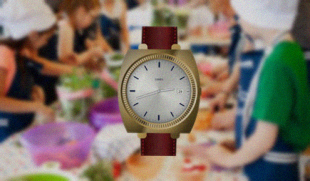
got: 2h42
